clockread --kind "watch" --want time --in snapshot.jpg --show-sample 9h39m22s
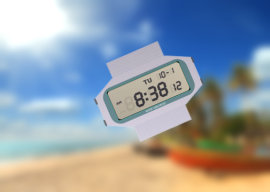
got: 8h38m12s
